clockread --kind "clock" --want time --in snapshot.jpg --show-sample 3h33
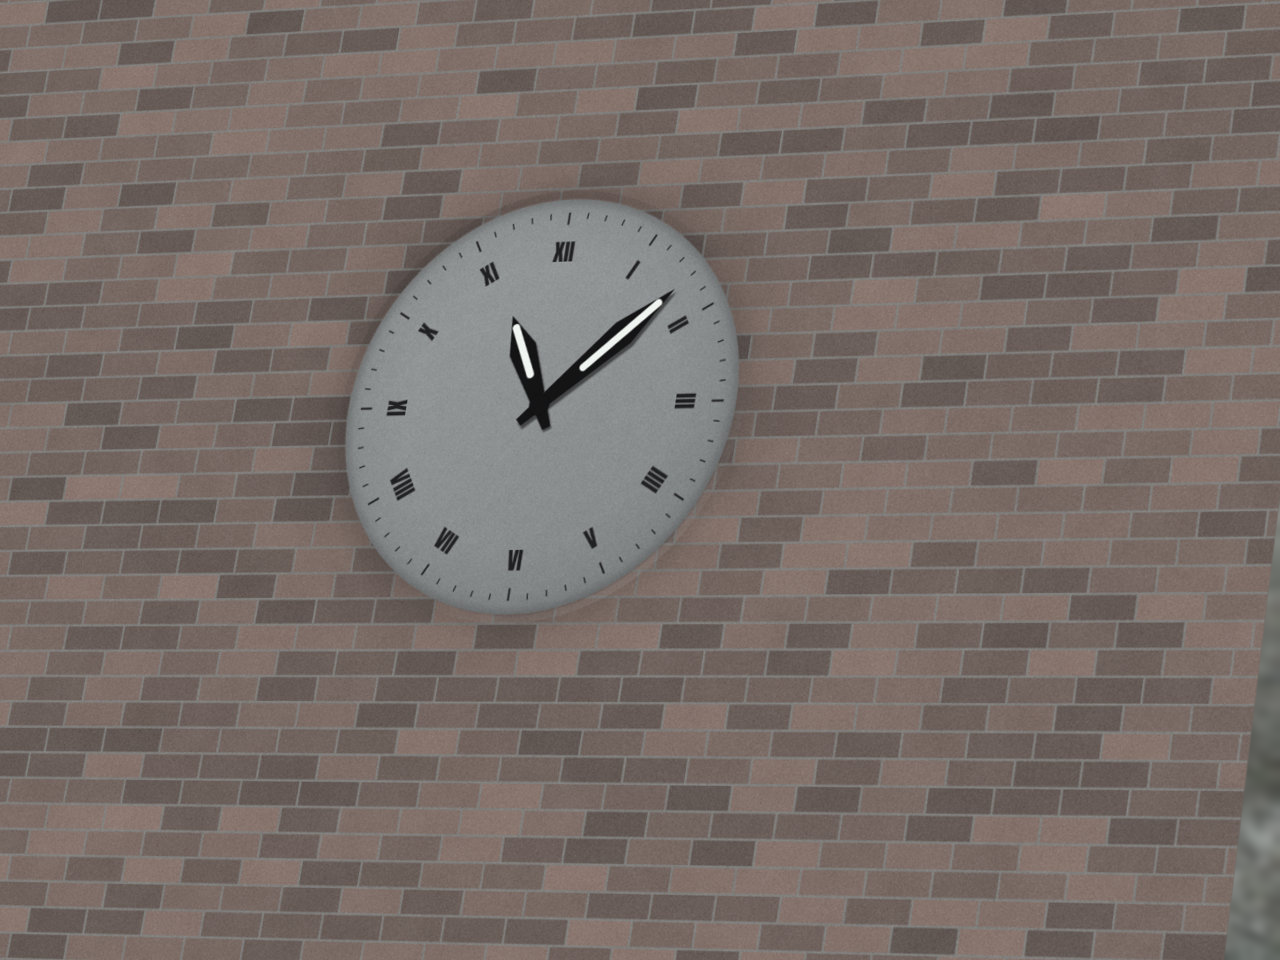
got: 11h08
